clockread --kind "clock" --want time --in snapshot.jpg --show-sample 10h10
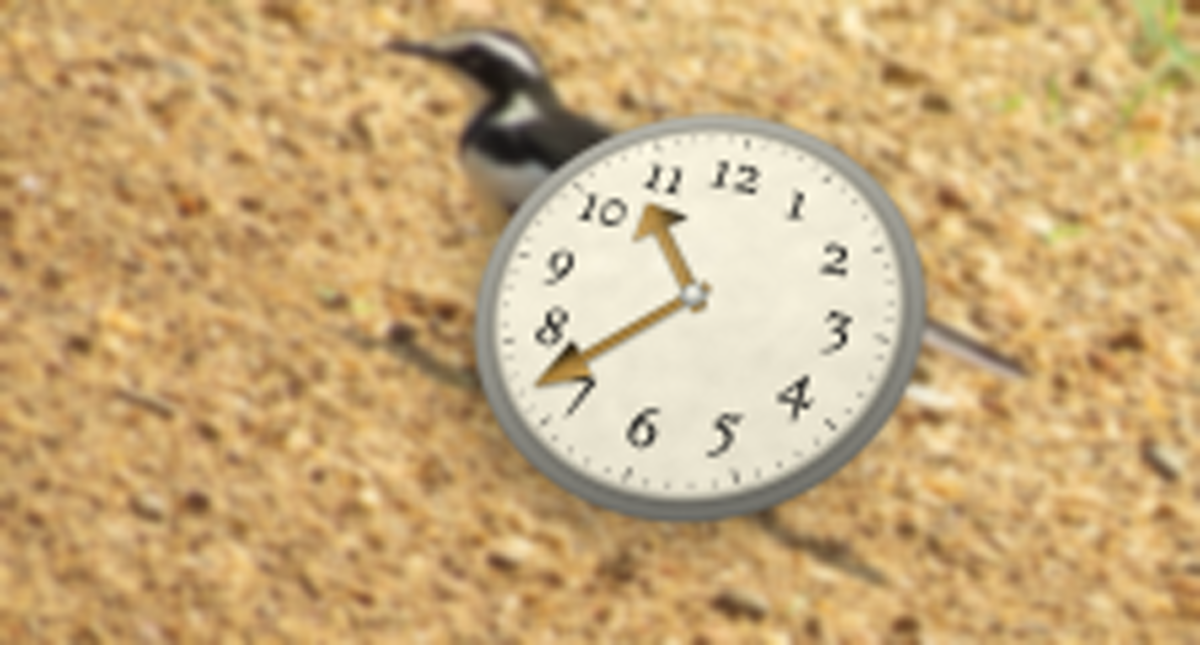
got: 10h37
